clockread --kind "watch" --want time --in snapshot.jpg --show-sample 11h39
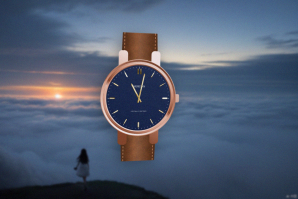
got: 11h02
